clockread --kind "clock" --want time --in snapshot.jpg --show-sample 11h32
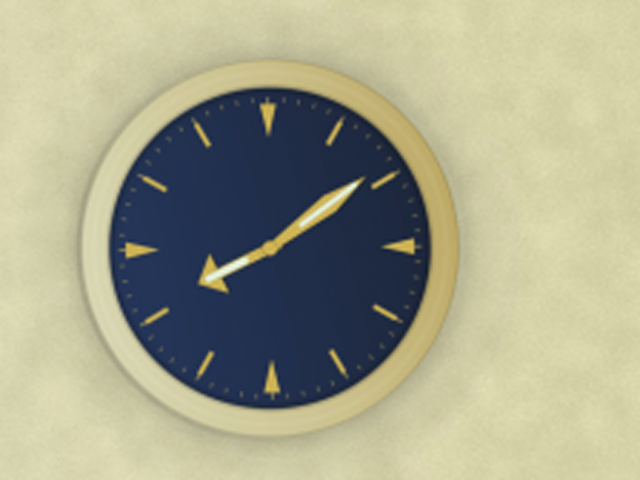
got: 8h09
